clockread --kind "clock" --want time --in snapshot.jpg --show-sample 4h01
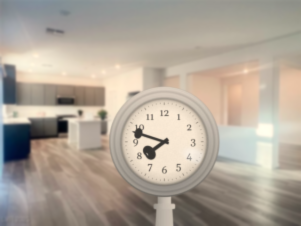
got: 7h48
